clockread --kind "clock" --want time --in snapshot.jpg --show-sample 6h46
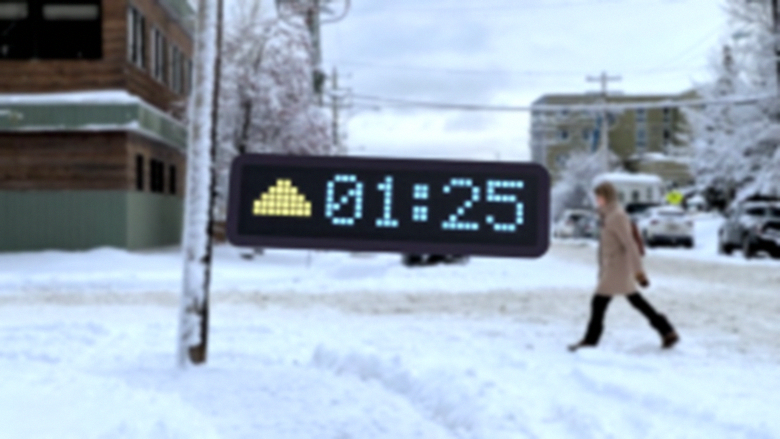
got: 1h25
